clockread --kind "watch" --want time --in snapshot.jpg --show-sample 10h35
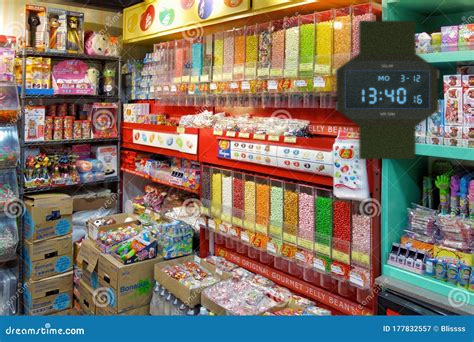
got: 13h40
